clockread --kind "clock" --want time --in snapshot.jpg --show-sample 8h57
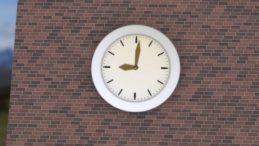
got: 9h01
